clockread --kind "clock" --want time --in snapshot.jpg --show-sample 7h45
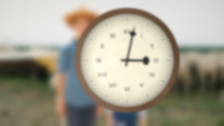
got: 3h02
